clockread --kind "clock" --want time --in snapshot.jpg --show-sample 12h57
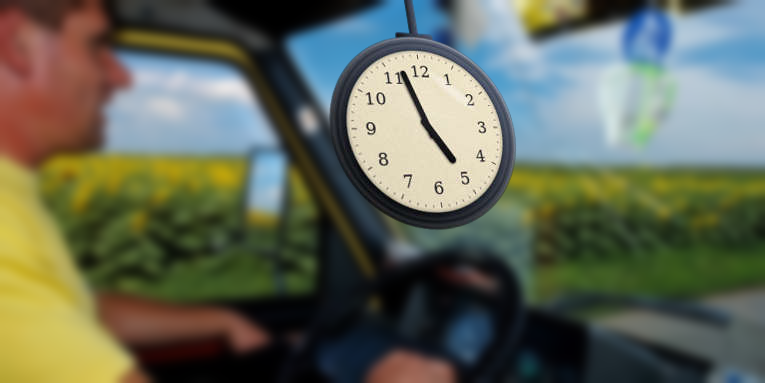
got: 4h57
